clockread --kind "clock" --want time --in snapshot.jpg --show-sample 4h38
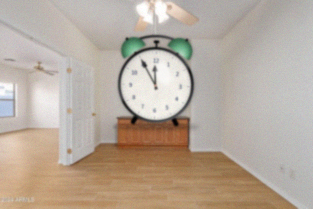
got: 11h55
